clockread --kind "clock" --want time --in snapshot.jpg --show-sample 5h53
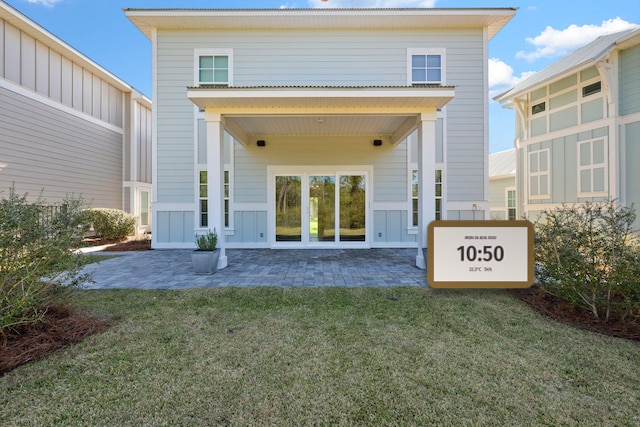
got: 10h50
